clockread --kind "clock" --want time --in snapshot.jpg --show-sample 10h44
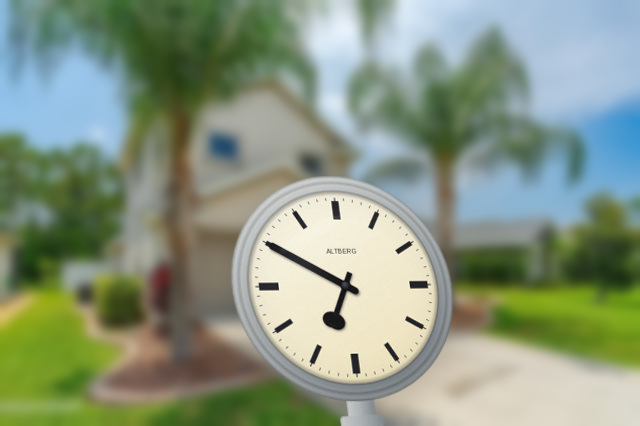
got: 6h50
